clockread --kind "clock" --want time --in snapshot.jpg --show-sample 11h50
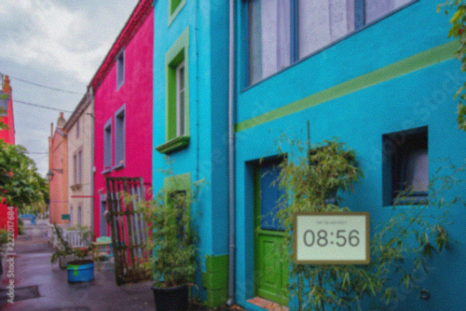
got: 8h56
